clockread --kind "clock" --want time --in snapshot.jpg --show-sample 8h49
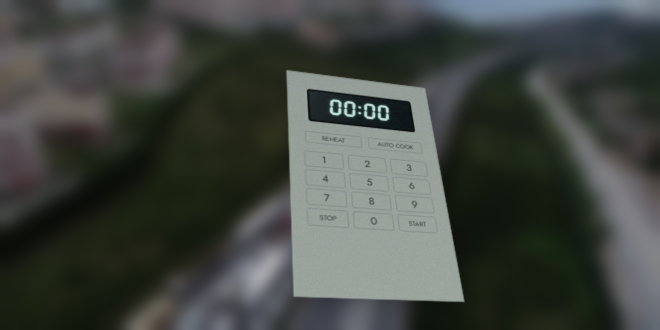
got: 0h00
